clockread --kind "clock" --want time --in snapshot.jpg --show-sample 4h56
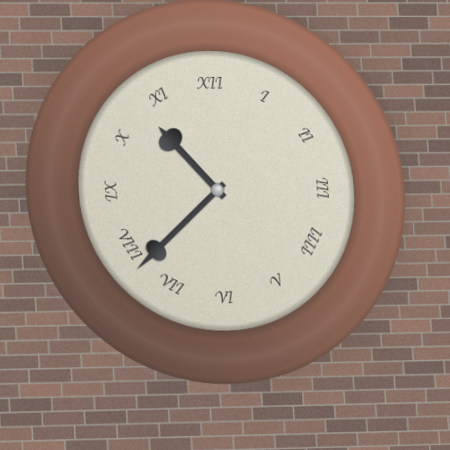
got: 10h38
